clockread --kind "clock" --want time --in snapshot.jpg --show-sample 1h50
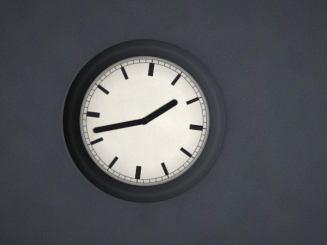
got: 1h42
